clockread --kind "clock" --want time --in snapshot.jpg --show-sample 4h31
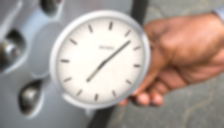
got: 7h07
